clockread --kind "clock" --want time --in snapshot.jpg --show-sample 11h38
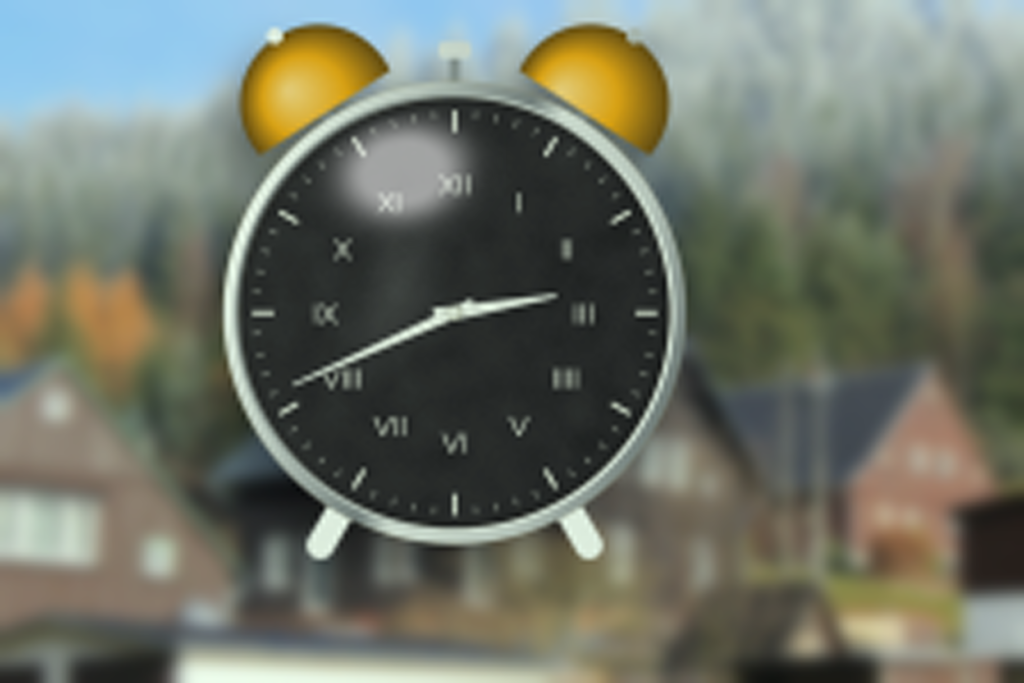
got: 2h41
